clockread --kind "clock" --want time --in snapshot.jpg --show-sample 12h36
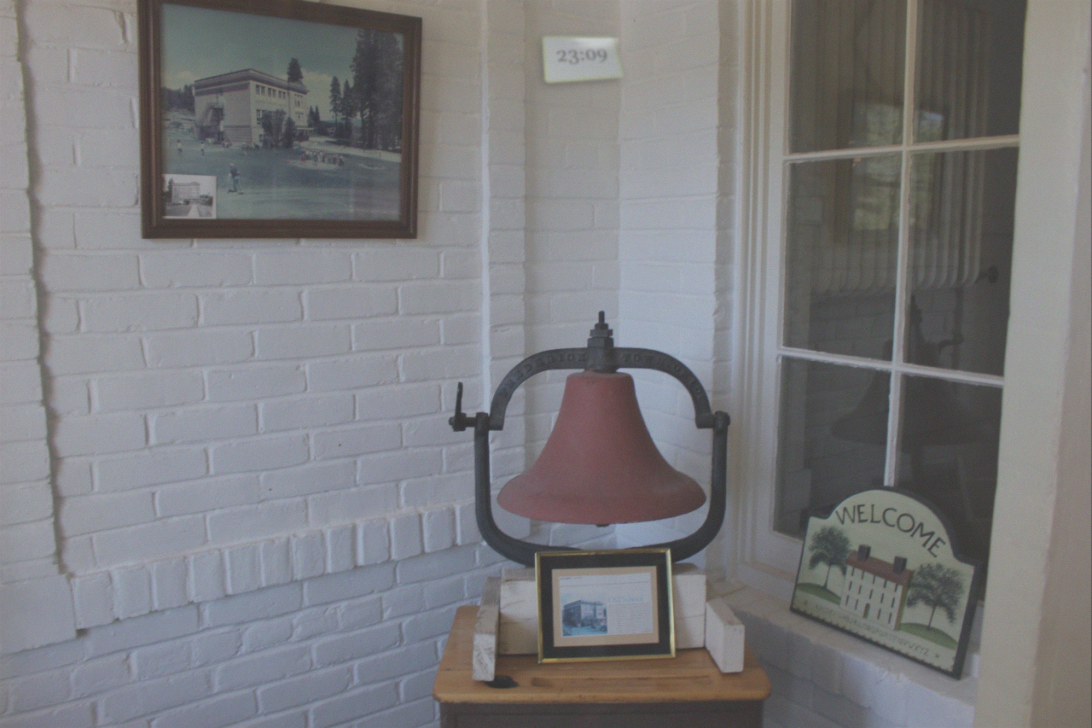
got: 23h09
